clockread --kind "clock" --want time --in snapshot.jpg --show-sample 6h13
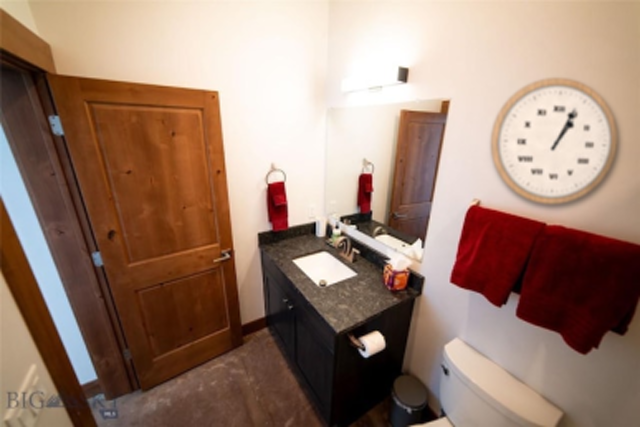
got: 1h04
